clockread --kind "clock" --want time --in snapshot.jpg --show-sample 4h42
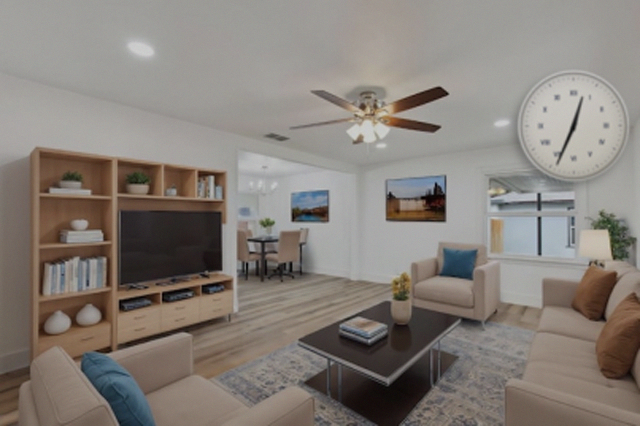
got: 12h34
